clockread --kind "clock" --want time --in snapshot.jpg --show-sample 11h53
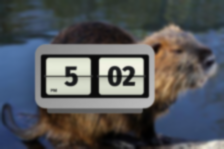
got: 5h02
